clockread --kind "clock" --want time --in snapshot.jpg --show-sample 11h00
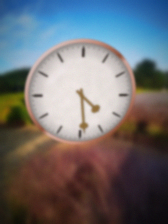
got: 4h29
